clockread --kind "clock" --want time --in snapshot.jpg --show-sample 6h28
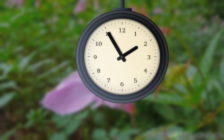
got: 1h55
